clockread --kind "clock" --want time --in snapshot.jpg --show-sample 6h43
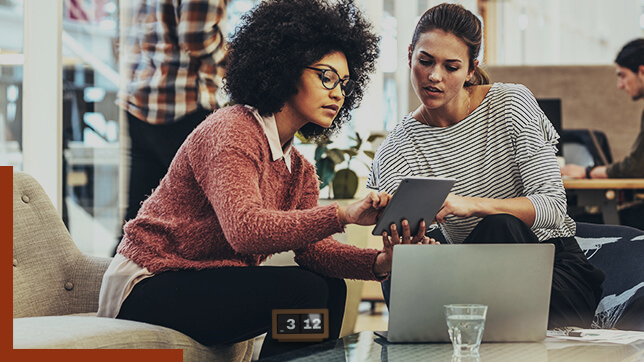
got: 3h12
